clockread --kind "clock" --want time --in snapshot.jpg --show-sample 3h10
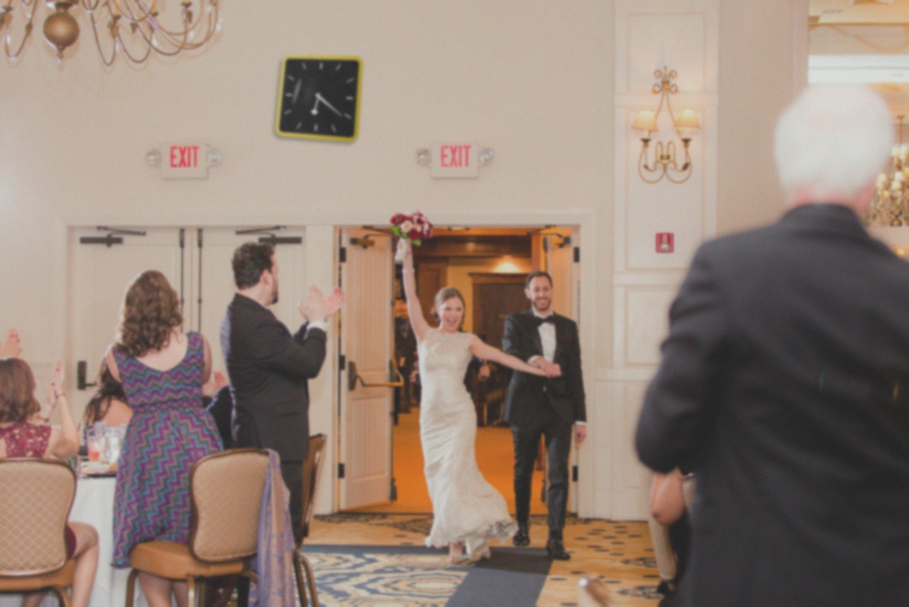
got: 6h21
